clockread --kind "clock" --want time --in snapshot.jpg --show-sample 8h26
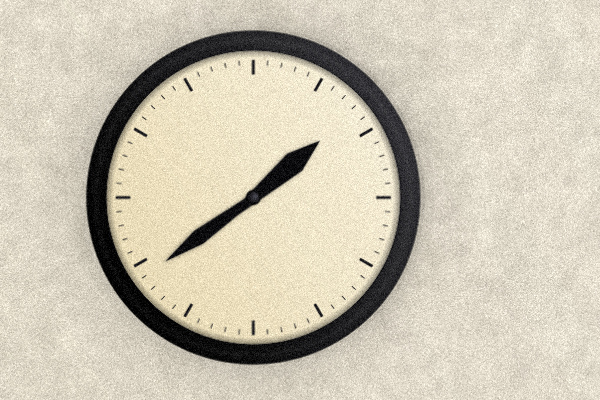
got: 1h39
